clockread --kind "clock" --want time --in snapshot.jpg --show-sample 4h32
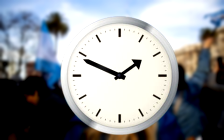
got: 1h49
